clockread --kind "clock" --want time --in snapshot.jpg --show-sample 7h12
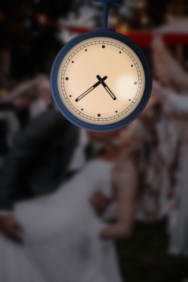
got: 4h38
